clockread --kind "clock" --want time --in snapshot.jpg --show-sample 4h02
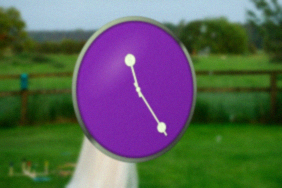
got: 11h24
